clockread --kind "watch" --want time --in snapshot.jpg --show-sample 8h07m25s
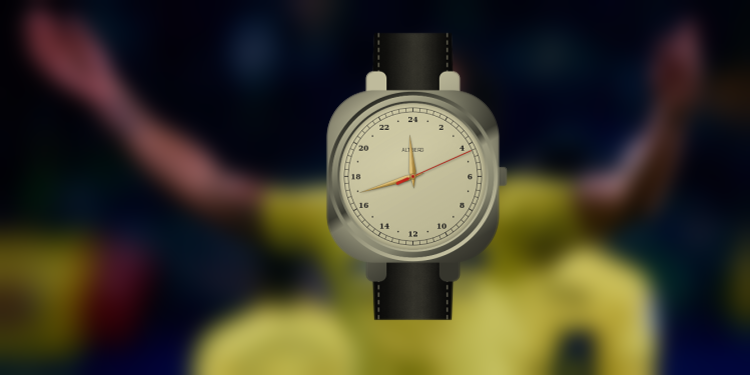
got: 23h42m11s
